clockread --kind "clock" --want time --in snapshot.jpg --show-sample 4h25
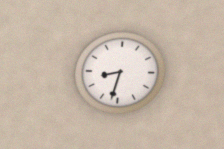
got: 8h32
